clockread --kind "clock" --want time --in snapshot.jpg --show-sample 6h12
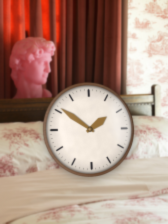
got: 1h51
